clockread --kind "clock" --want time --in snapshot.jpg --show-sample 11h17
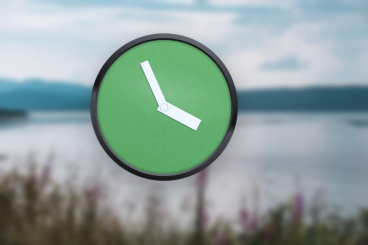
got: 3h56
